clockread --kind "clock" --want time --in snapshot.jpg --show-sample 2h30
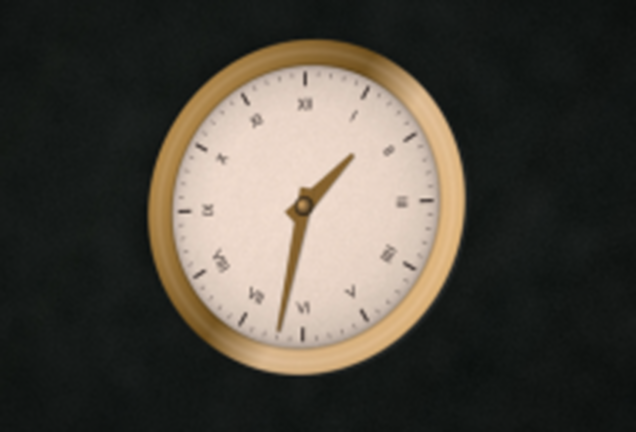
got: 1h32
